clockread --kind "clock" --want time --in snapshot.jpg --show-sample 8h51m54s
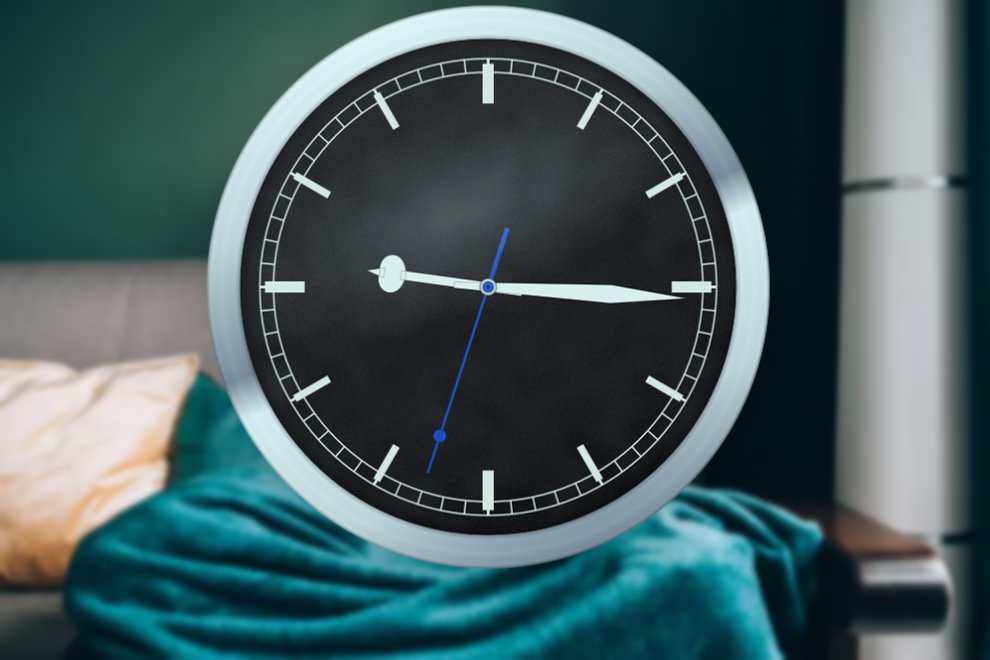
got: 9h15m33s
